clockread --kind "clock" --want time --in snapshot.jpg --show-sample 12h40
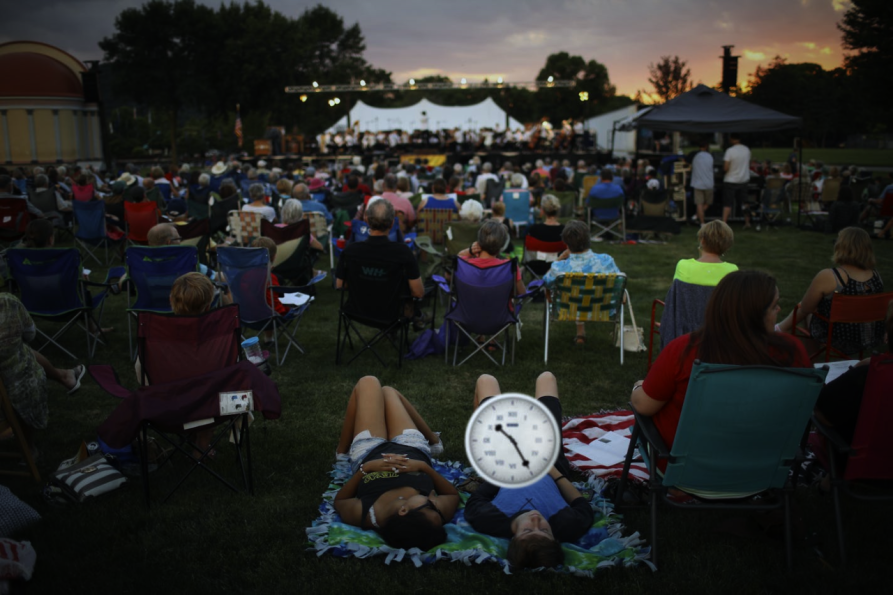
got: 10h25
